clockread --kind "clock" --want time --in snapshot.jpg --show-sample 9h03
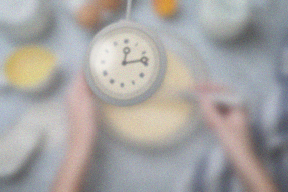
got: 12h13
